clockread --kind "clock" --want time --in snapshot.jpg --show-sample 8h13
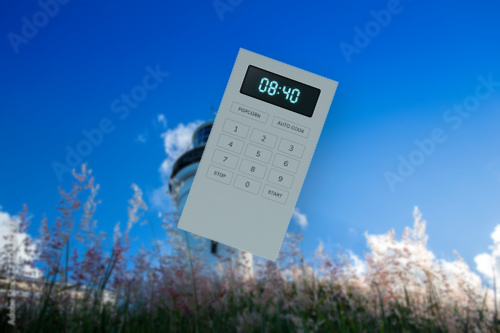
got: 8h40
